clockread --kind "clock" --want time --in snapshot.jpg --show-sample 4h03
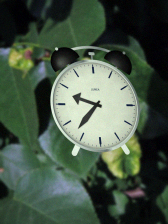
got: 9h37
